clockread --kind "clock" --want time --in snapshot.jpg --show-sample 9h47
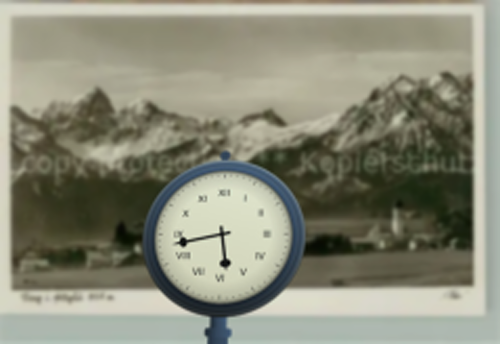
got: 5h43
